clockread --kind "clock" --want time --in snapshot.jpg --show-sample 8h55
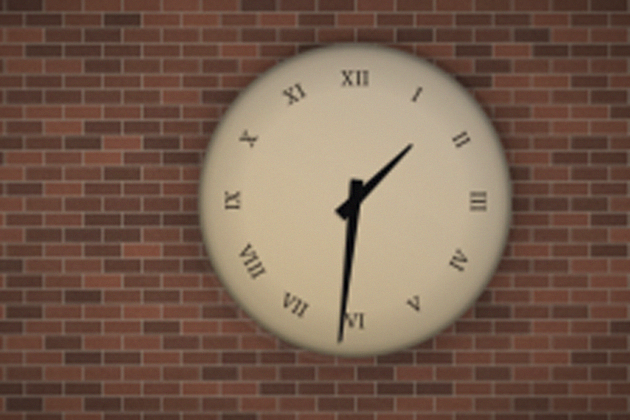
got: 1h31
